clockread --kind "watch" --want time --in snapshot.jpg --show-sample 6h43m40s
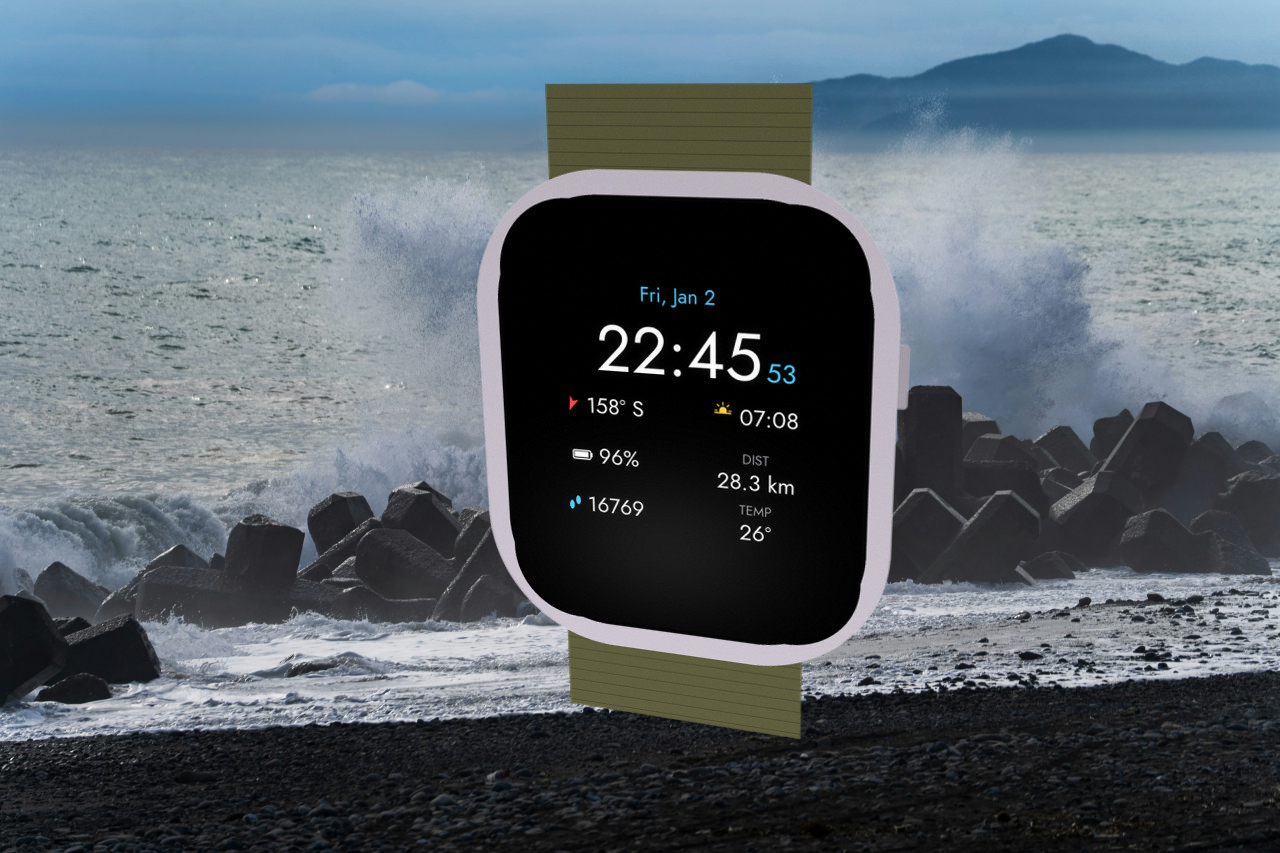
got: 22h45m53s
